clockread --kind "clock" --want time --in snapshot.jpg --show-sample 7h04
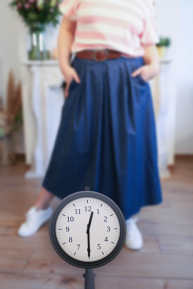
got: 12h30
